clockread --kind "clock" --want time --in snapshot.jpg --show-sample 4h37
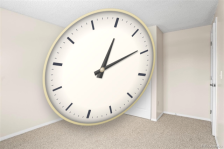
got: 12h09
